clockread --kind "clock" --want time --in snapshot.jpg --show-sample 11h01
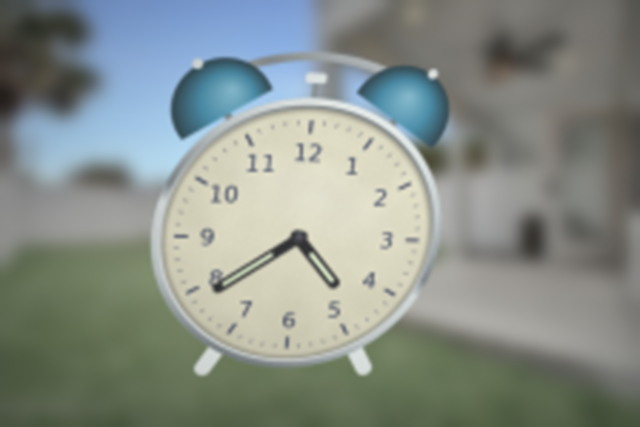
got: 4h39
